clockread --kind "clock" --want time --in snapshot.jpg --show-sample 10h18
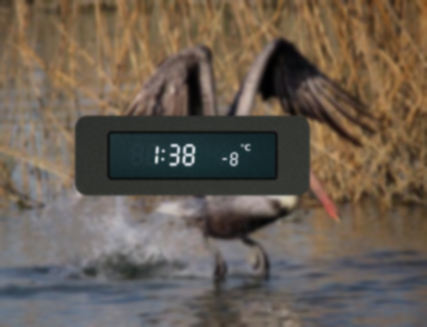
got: 1h38
